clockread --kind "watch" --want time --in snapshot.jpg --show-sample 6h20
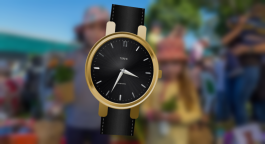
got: 3h34
